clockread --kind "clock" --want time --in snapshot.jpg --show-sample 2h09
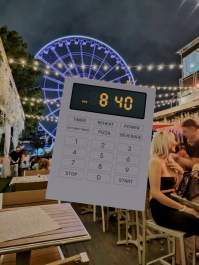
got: 8h40
